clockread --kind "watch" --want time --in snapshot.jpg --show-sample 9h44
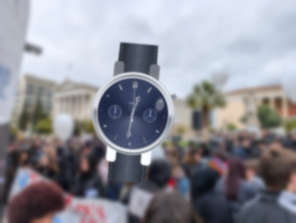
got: 12h31
